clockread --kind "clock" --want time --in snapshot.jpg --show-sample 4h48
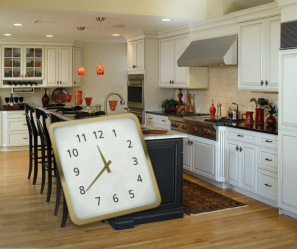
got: 11h39
